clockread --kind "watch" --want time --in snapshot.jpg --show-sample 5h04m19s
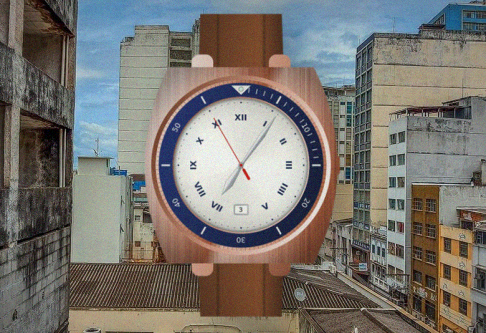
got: 7h05m55s
